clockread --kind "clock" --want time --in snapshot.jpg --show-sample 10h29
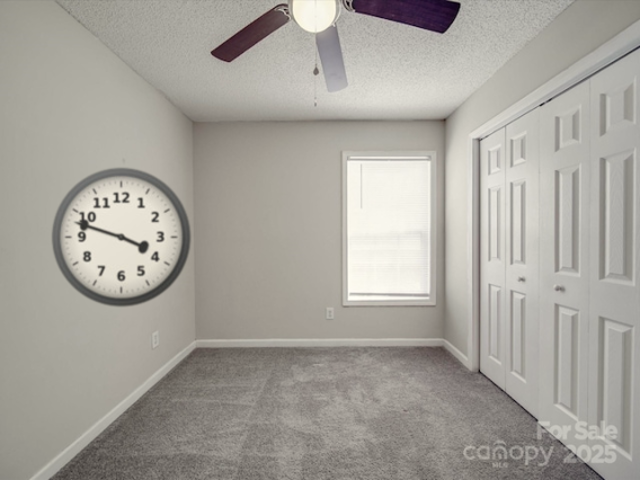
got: 3h48
